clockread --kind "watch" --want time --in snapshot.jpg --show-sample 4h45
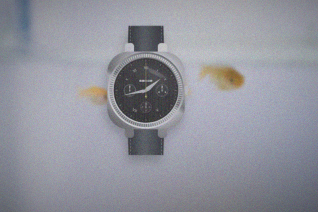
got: 1h43
